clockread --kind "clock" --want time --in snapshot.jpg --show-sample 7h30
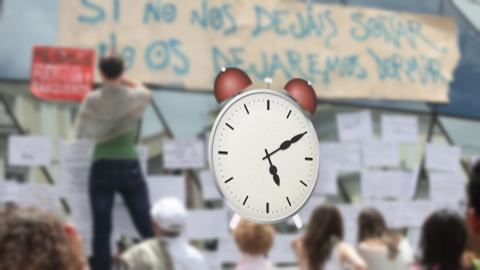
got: 5h10
